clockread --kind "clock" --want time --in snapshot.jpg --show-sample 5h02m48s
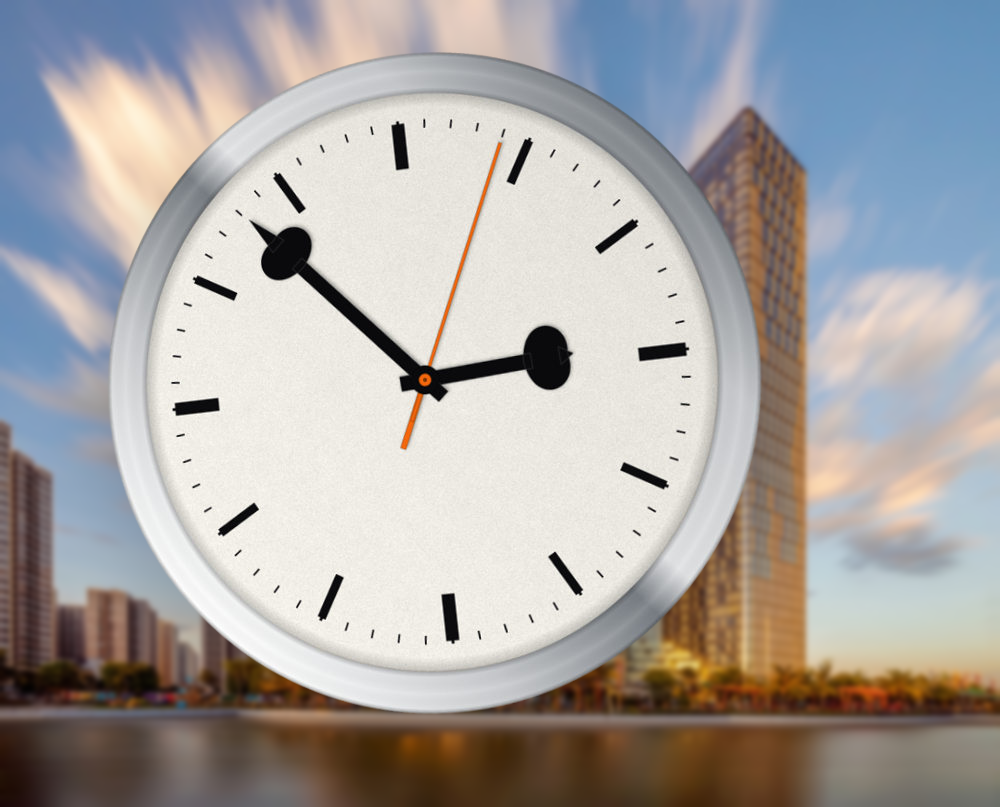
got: 2h53m04s
